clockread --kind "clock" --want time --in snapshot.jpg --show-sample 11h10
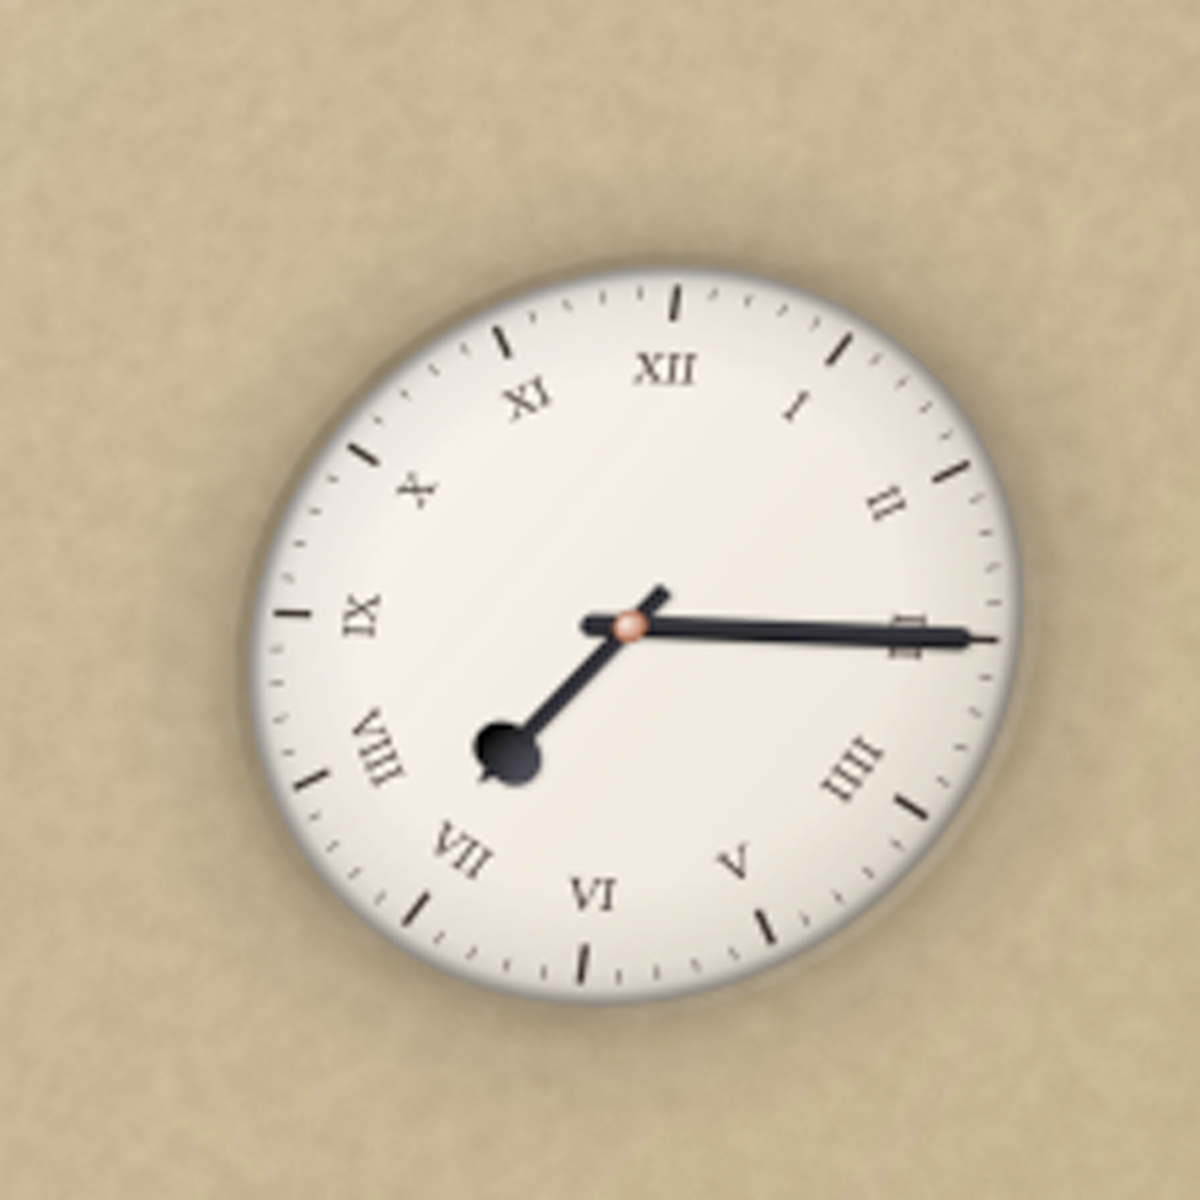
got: 7h15
